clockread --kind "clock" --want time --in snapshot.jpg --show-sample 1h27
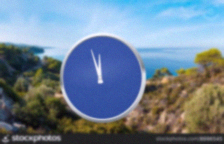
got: 11h57
